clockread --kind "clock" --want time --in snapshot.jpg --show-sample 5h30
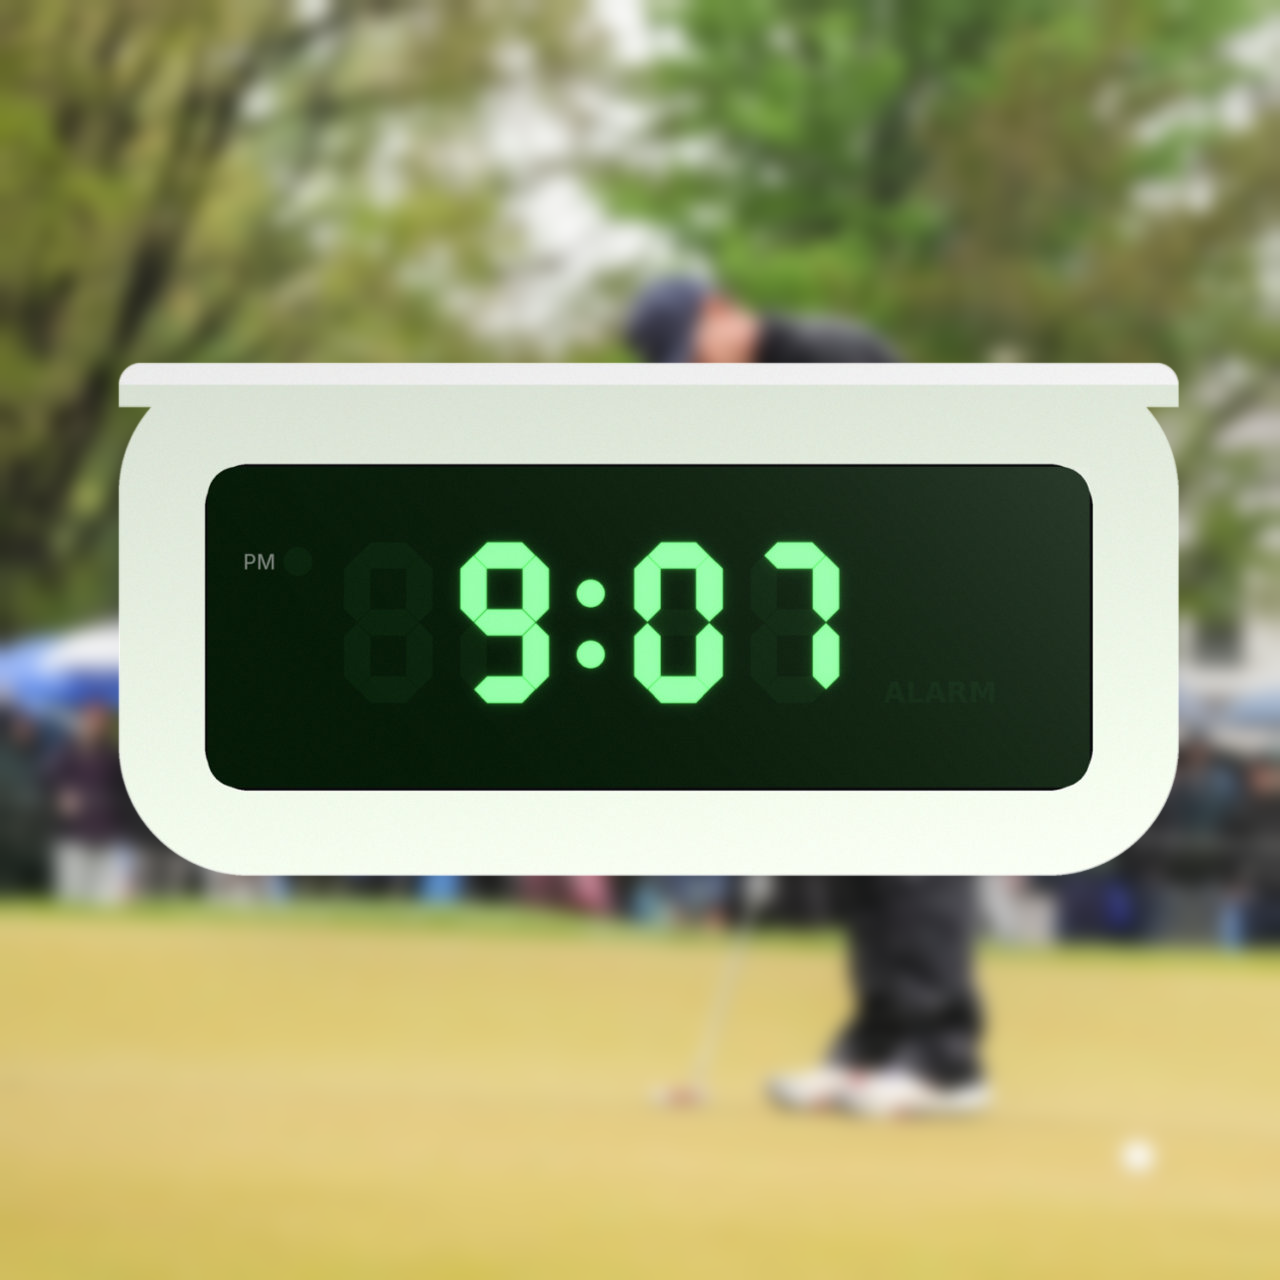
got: 9h07
